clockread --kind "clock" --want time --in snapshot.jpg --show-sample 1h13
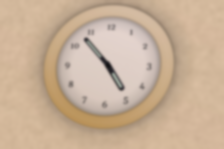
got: 4h53
